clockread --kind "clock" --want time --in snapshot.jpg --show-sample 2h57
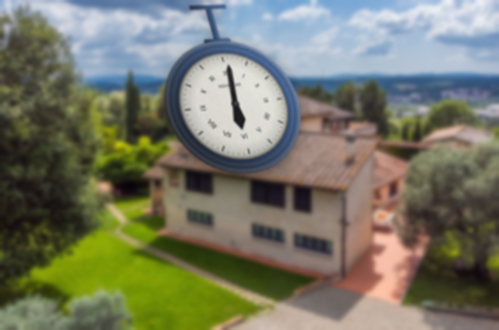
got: 6h01
